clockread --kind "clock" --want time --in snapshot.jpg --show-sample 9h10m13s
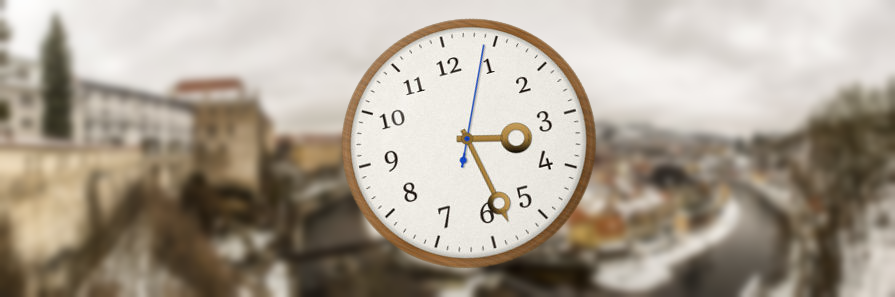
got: 3h28m04s
